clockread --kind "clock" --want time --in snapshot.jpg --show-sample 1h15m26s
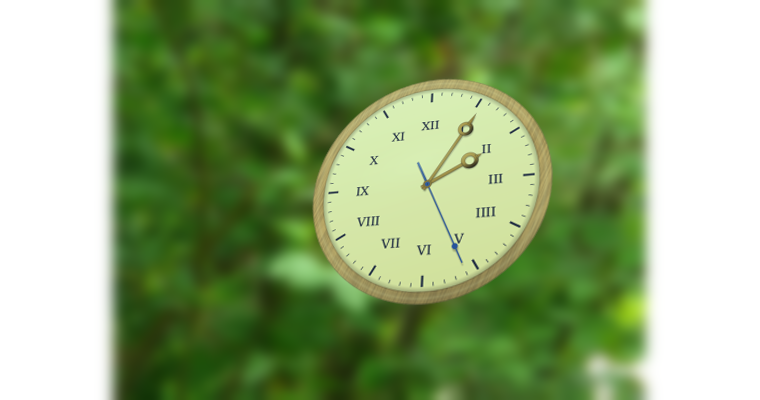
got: 2h05m26s
